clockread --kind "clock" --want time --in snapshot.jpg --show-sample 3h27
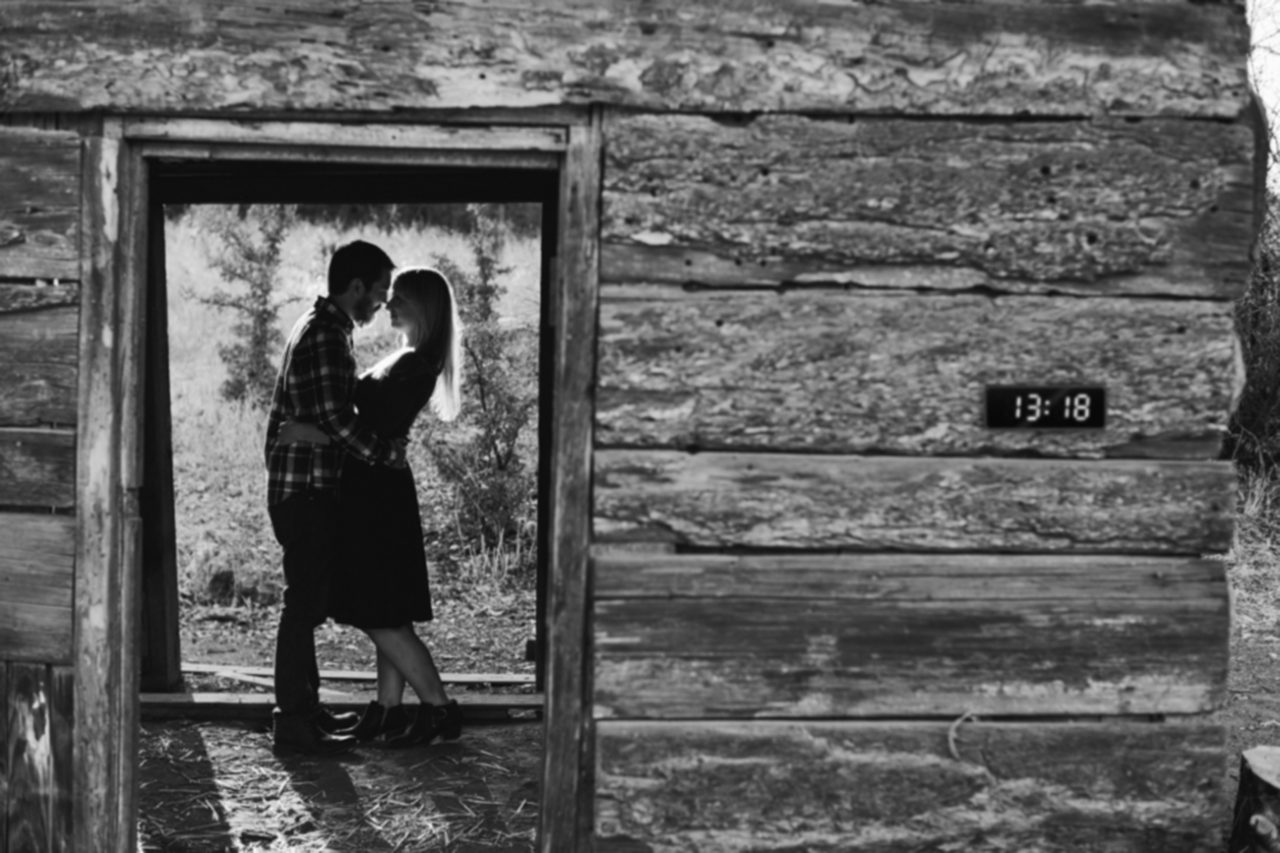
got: 13h18
